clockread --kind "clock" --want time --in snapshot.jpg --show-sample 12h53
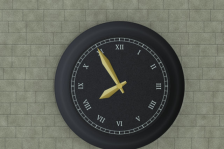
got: 7h55
